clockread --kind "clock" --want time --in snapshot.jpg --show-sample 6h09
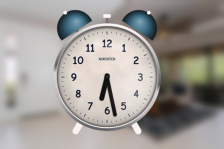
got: 6h28
